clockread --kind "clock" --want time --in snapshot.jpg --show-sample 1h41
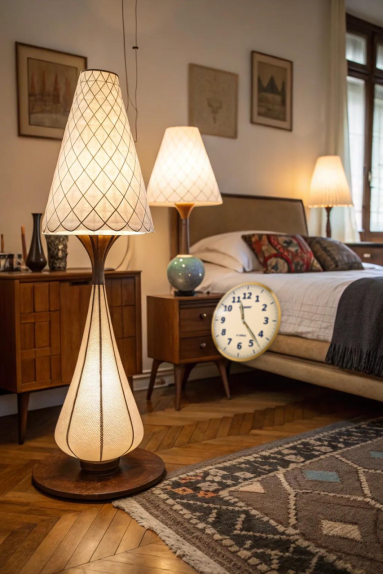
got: 11h23
